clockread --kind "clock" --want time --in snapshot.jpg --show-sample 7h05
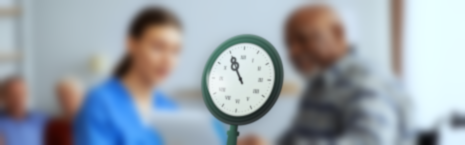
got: 10h55
